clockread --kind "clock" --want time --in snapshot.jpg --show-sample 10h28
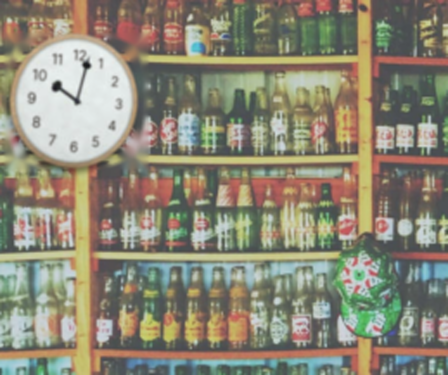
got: 10h02
